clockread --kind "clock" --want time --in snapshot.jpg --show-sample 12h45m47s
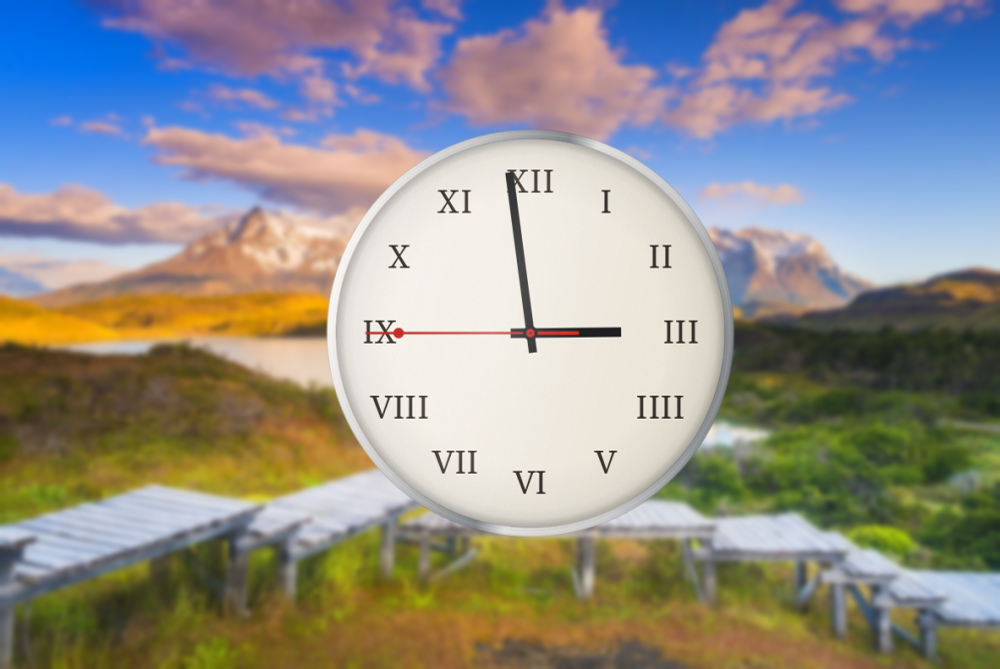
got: 2h58m45s
